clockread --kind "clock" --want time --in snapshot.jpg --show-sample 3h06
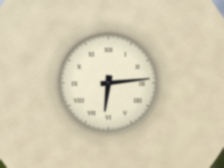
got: 6h14
